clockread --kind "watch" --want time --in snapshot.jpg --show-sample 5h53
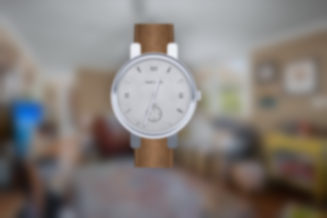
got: 12h33
